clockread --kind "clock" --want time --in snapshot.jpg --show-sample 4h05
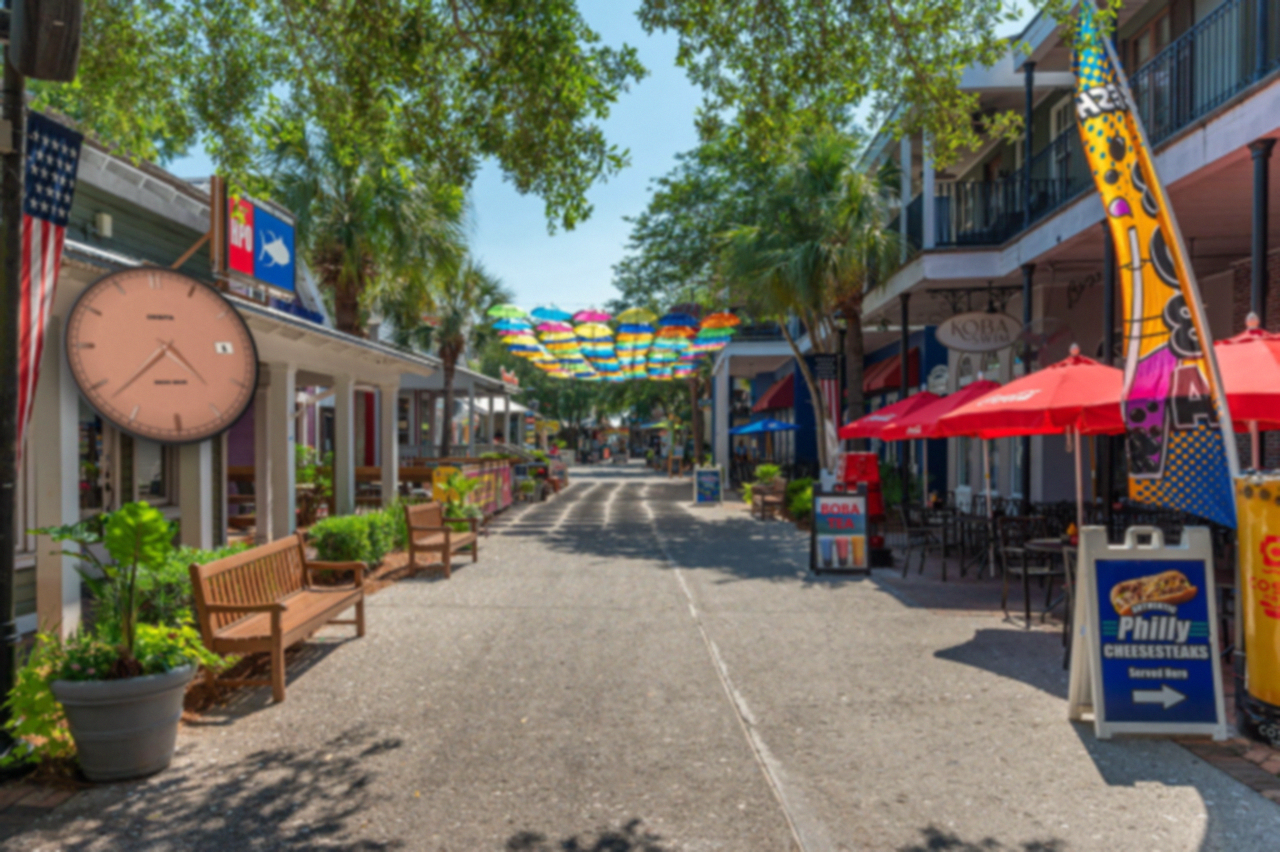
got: 4h38
